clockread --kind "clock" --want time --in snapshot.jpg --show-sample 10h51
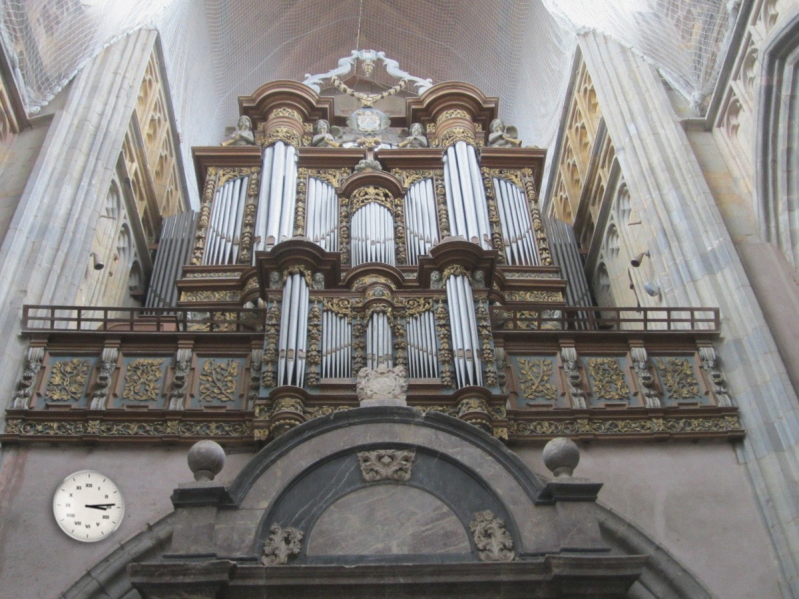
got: 3h14
